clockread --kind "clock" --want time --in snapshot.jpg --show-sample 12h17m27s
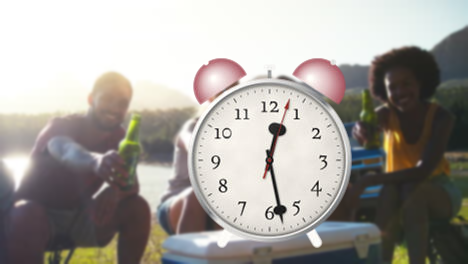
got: 12h28m03s
